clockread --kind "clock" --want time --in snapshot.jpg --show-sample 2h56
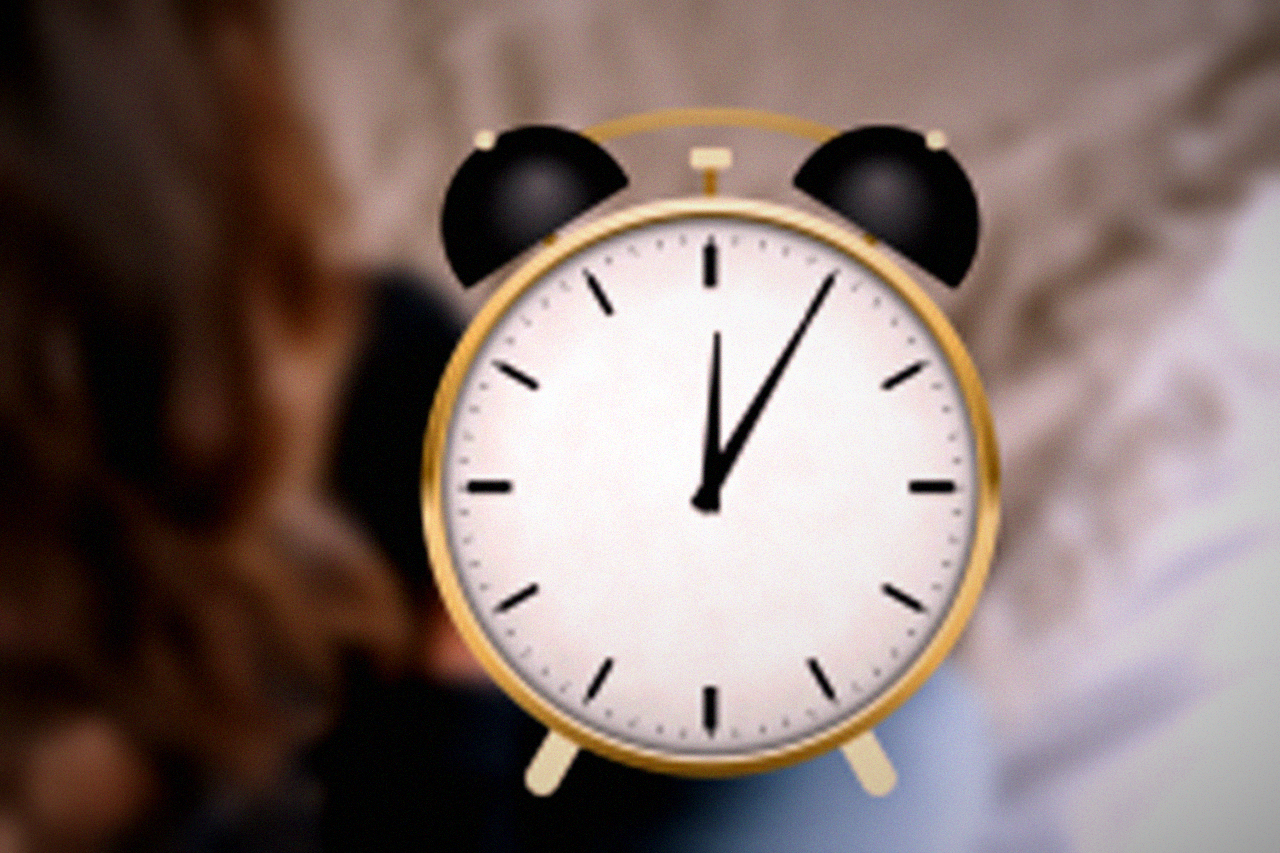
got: 12h05
